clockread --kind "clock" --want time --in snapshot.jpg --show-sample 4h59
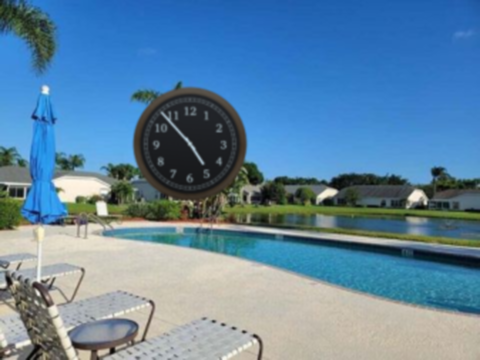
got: 4h53
